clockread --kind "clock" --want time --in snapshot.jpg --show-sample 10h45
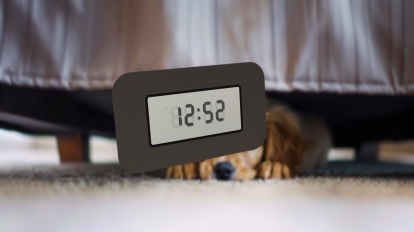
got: 12h52
